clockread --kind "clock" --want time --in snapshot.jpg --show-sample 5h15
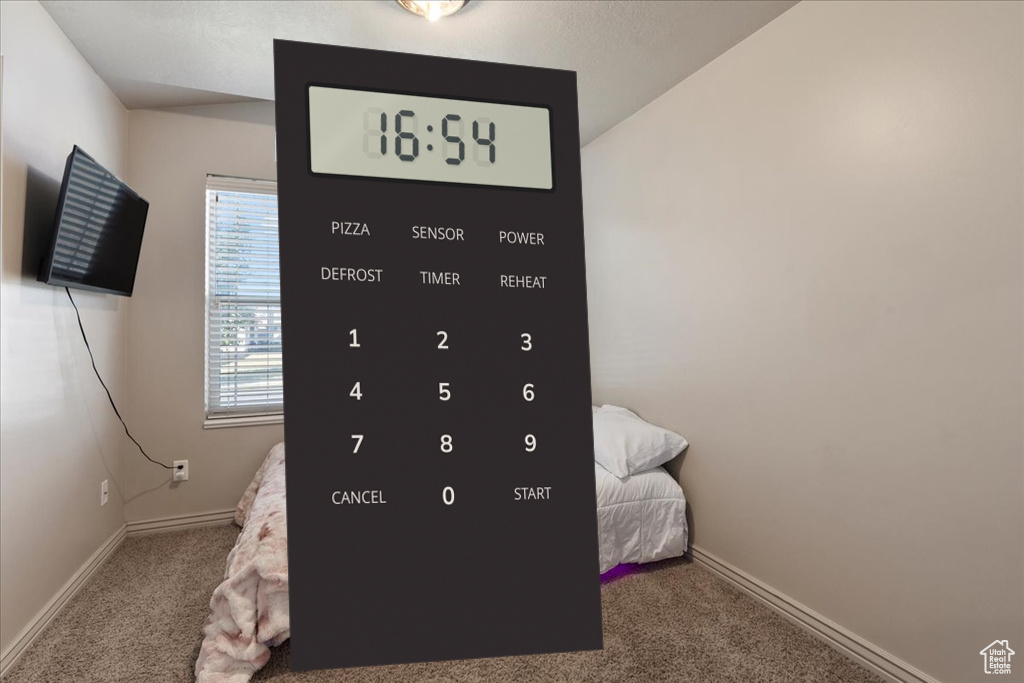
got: 16h54
